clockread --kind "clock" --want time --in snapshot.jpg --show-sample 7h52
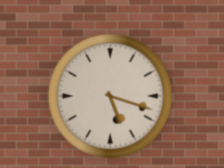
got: 5h18
